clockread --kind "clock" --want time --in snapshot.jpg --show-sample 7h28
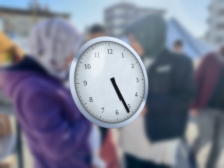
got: 5h26
